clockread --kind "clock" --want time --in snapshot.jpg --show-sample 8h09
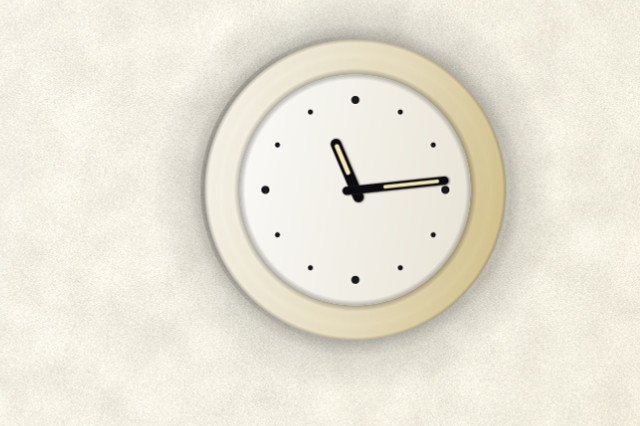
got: 11h14
